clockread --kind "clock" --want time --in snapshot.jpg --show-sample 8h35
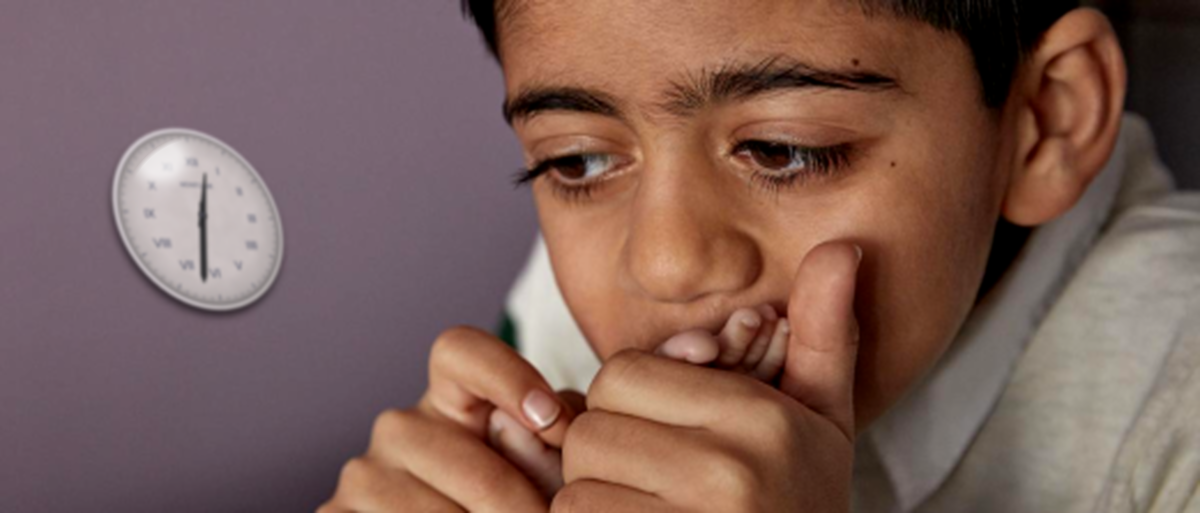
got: 12h32
